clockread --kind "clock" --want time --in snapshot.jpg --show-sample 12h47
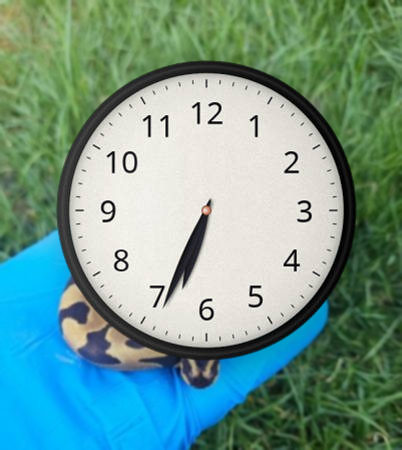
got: 6h34
